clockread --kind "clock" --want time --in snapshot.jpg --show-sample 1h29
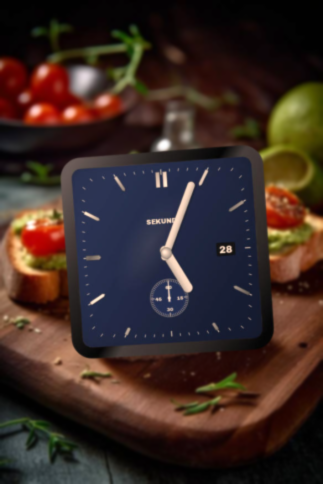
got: 5h04
